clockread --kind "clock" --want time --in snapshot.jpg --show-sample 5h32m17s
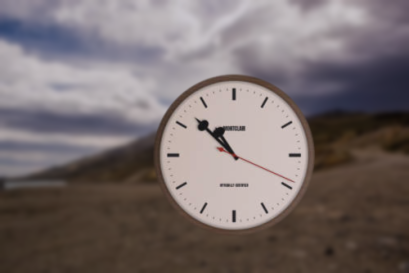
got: 10h52m19s
